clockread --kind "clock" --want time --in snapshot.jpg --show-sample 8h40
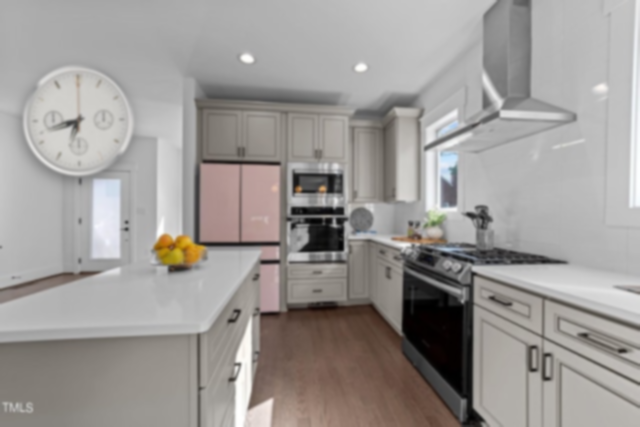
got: 6h42
